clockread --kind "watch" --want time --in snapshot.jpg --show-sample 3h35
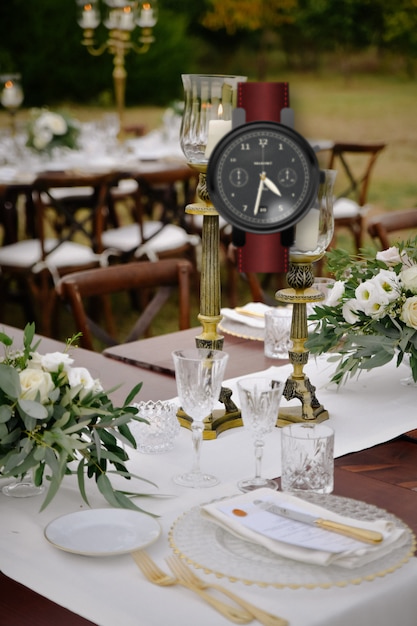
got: 4h32
